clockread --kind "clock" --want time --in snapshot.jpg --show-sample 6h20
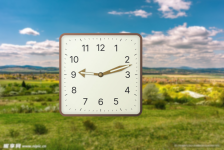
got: 9h12
